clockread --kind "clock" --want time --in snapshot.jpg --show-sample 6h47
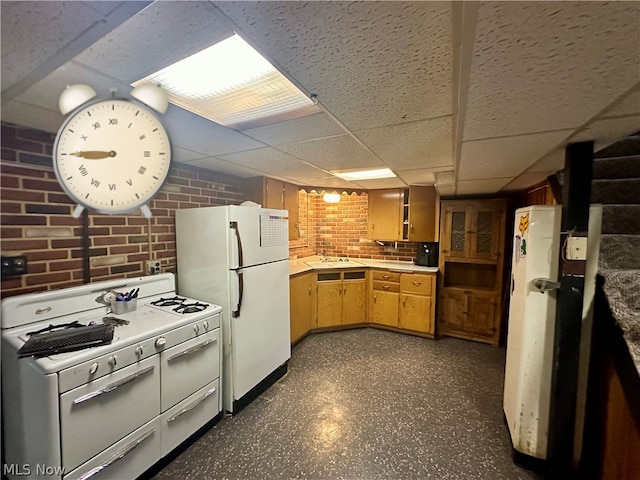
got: 8h45
